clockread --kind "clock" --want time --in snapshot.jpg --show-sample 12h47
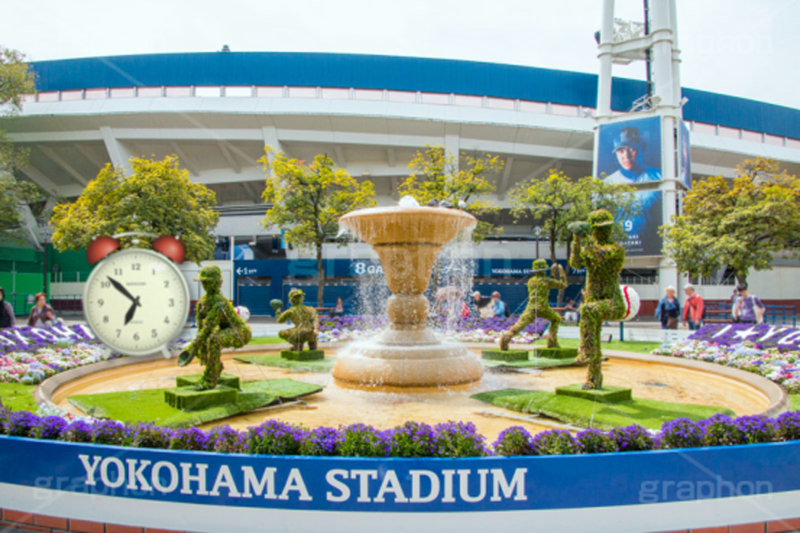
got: 6h52
